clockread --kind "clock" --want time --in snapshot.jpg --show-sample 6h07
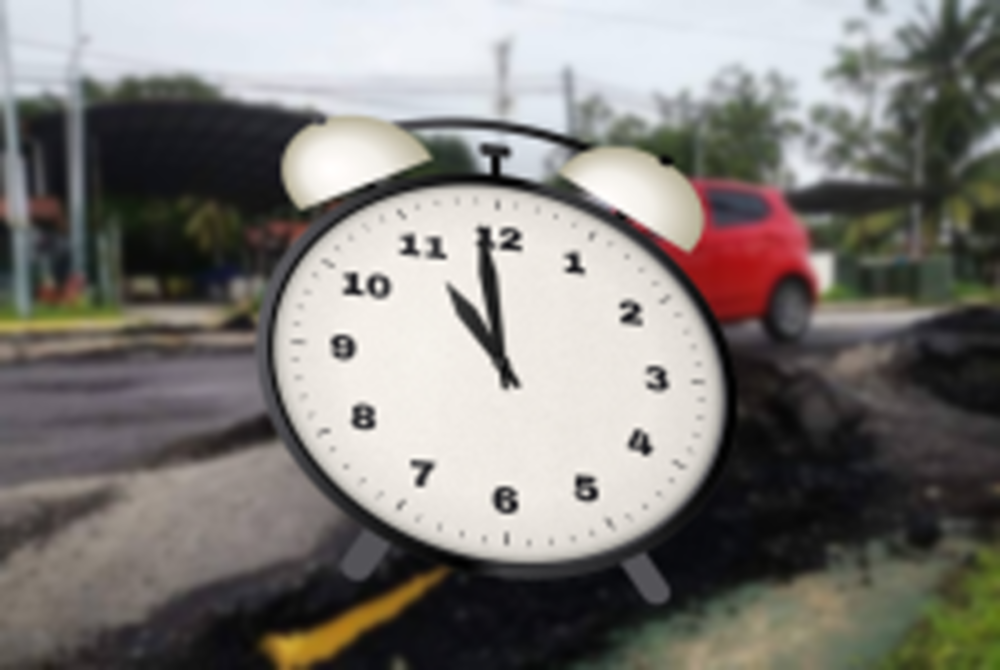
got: 10h59
